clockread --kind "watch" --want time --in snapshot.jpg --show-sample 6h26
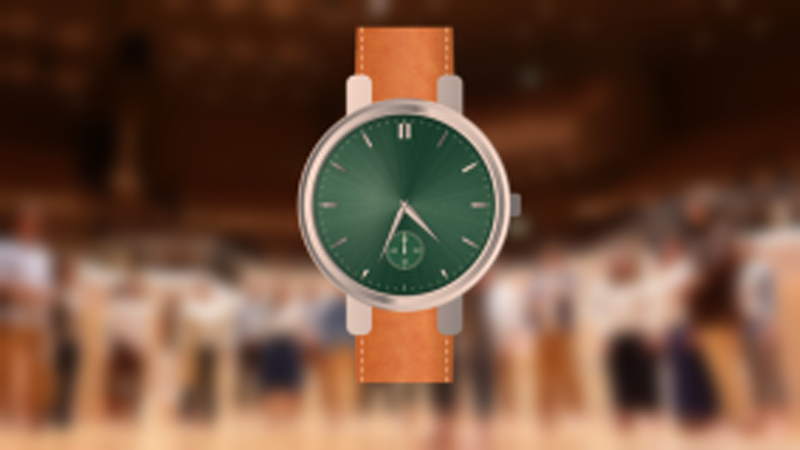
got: 4h34
